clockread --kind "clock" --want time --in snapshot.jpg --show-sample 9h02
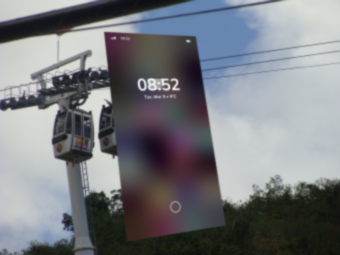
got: 8h52
